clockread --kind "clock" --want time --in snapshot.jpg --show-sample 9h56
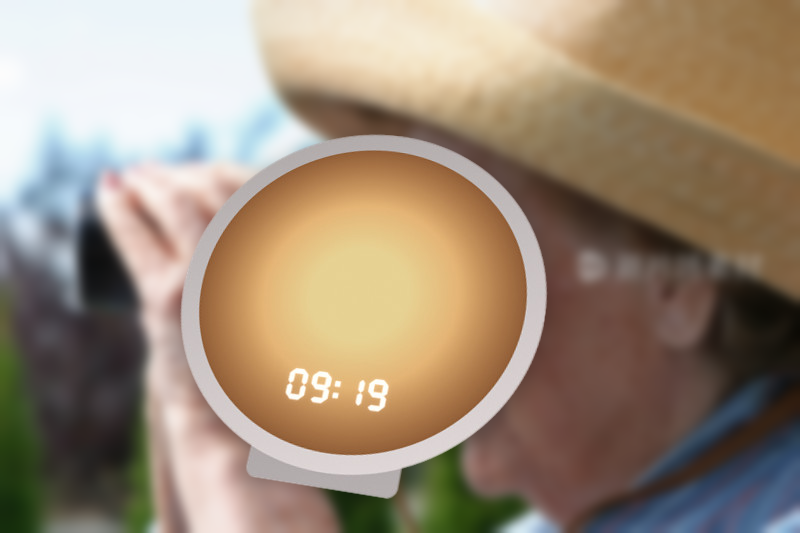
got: 9h19
